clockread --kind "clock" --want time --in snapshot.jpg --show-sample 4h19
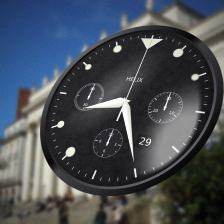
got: 8h25
